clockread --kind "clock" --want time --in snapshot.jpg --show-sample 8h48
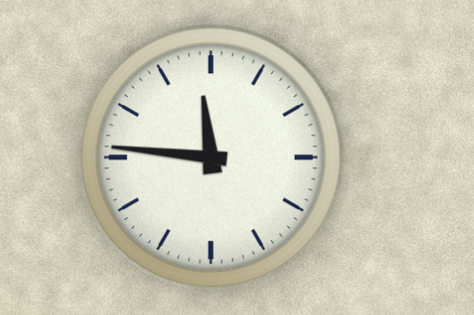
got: 11h46
